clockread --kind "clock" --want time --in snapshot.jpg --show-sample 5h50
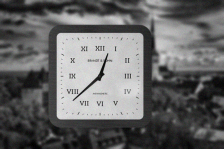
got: 12h38
